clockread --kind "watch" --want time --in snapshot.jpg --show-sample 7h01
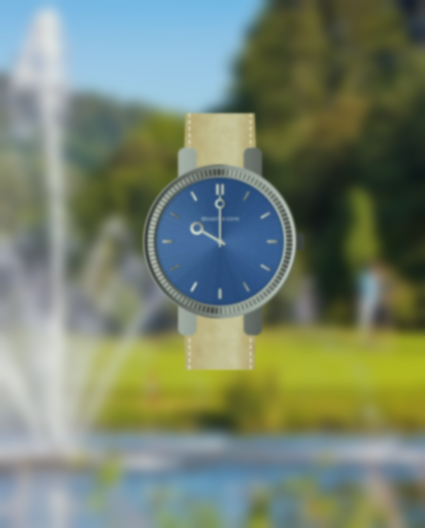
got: 10h00
